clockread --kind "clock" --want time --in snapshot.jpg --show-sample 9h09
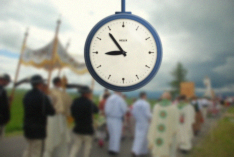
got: 8h54
